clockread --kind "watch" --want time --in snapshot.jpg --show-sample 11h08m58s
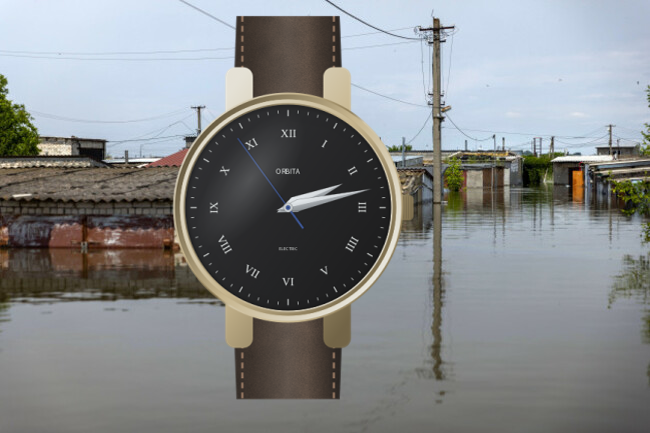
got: 2h12m54s
